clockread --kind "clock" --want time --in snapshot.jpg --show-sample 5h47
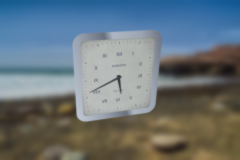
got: 5h41
